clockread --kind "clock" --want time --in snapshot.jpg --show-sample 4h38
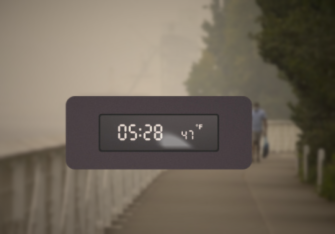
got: 5h28
